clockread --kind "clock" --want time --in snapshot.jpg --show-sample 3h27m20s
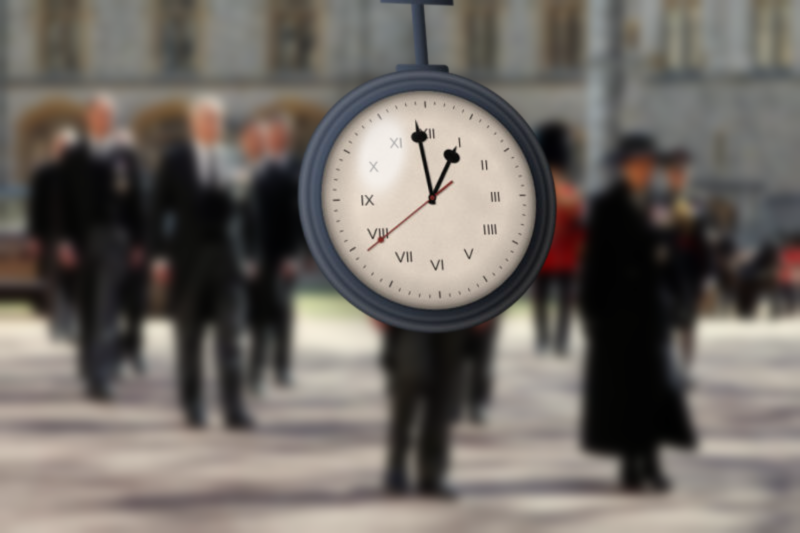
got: 12h58m39s
